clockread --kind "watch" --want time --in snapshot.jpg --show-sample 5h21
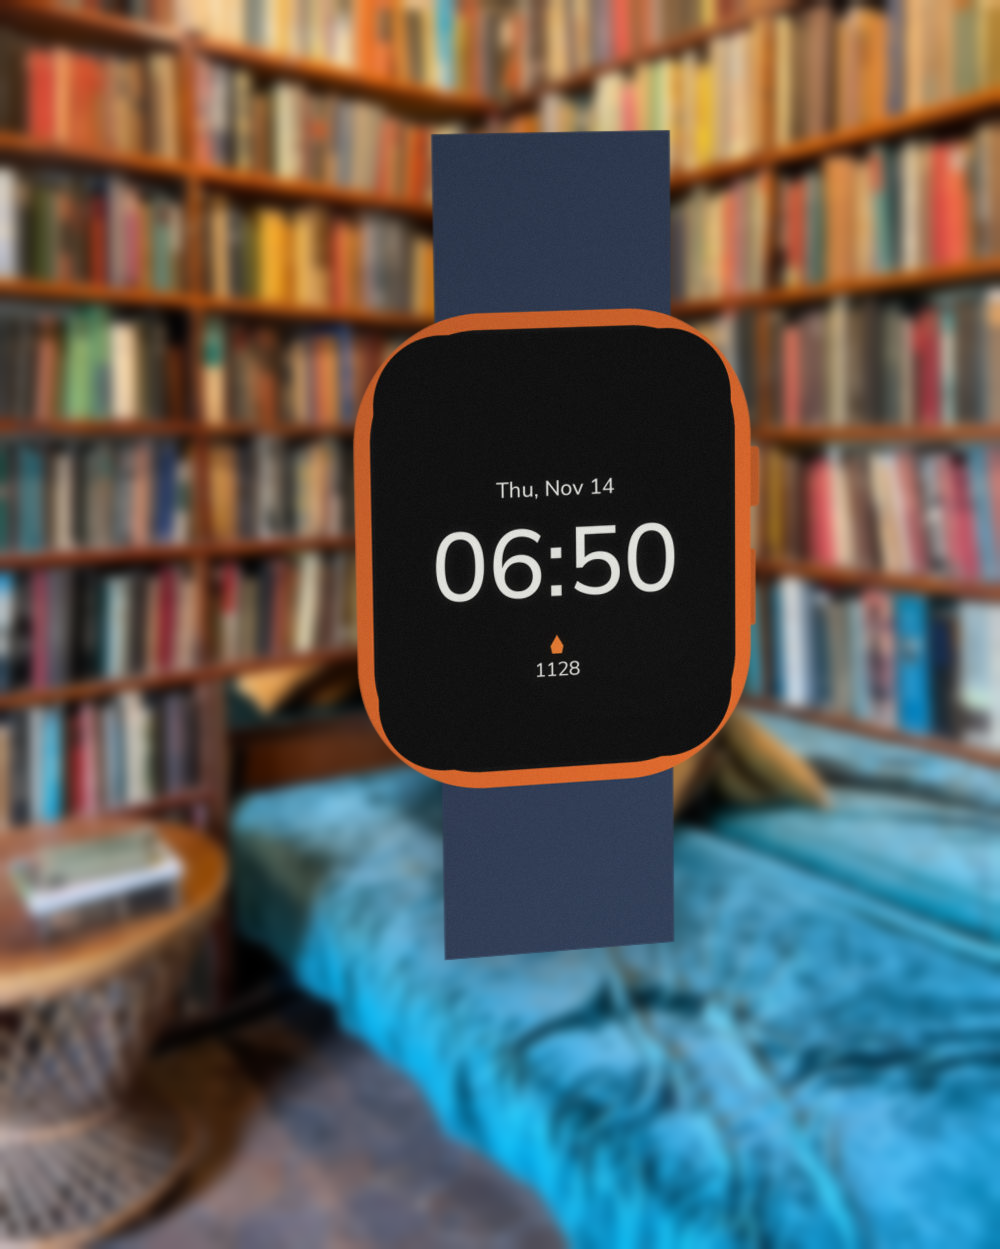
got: 6h50
